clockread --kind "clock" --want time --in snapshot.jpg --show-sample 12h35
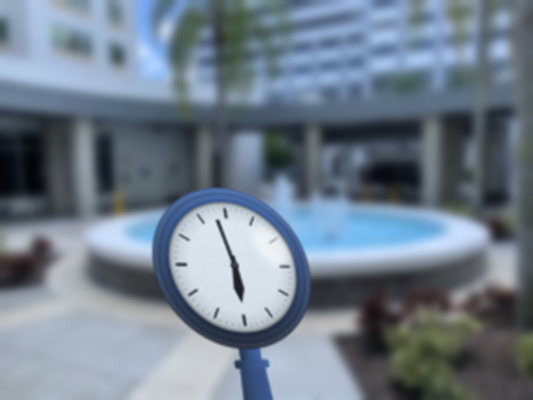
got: 5h58
